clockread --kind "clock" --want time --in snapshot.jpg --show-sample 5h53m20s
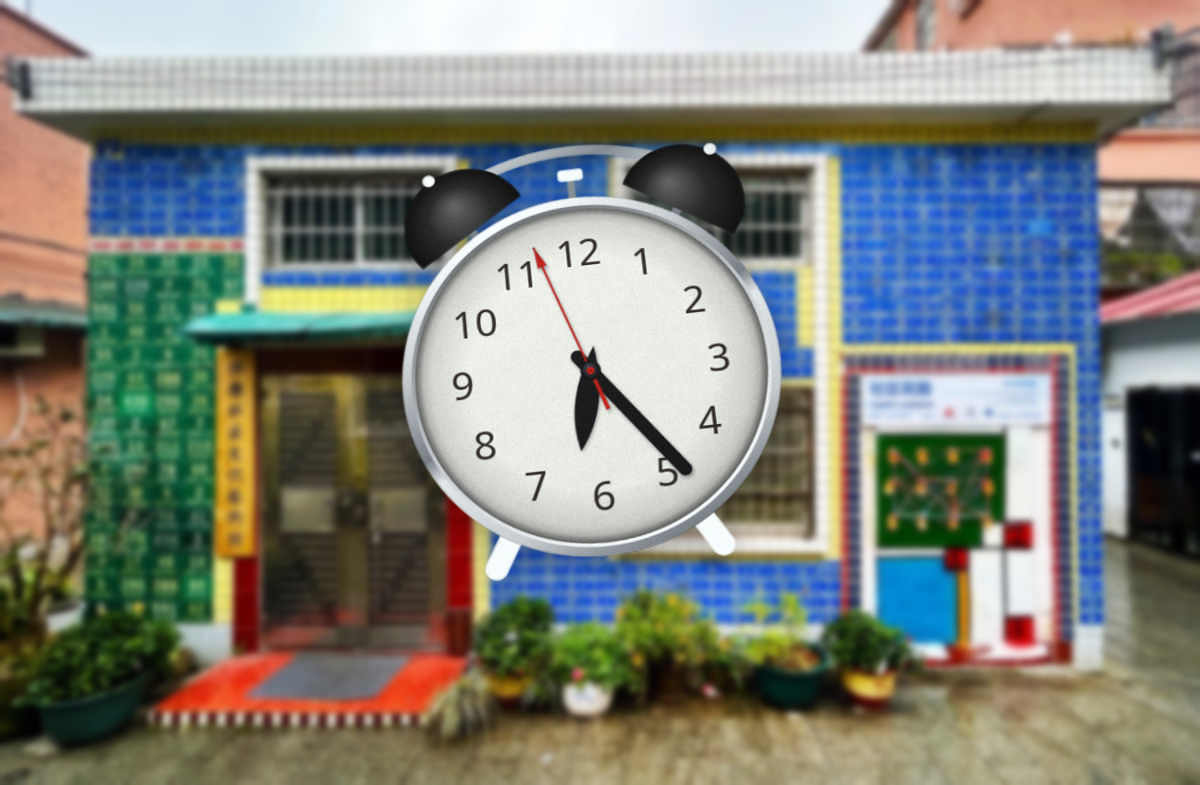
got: 6h23m57s
